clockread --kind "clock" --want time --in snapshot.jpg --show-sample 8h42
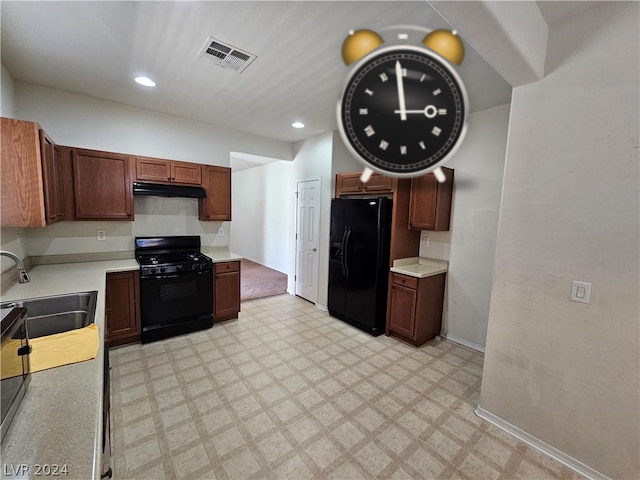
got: 2h59
